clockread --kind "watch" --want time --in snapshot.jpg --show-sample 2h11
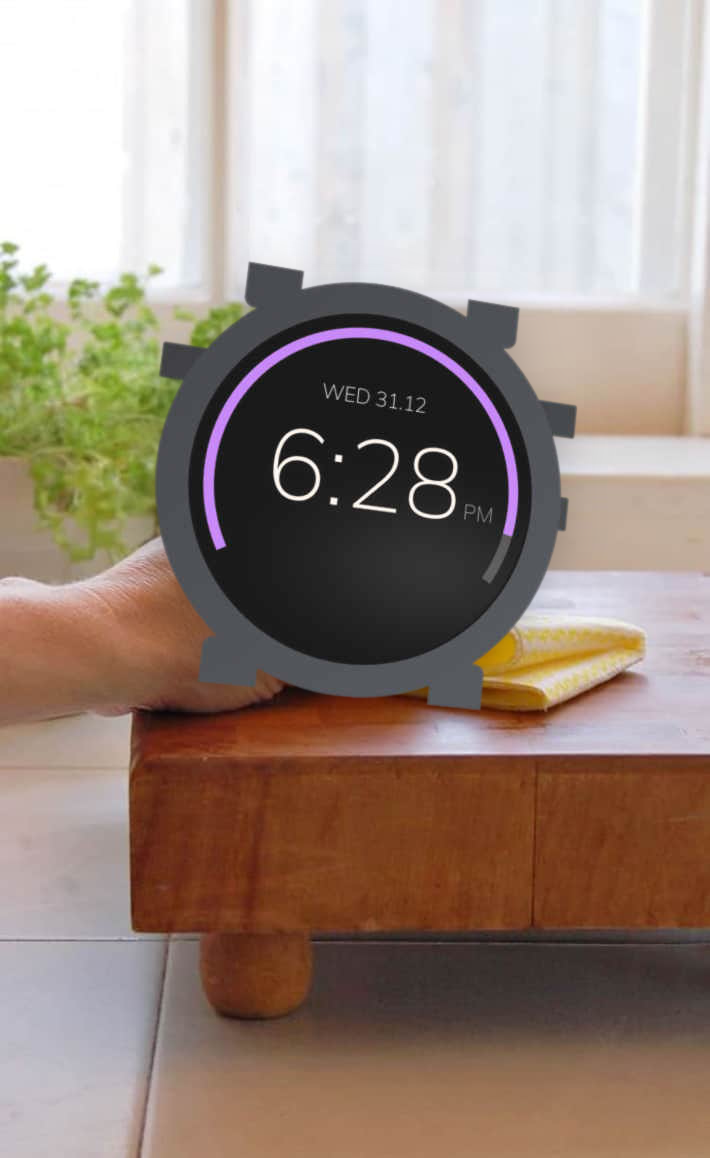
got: 6h28
